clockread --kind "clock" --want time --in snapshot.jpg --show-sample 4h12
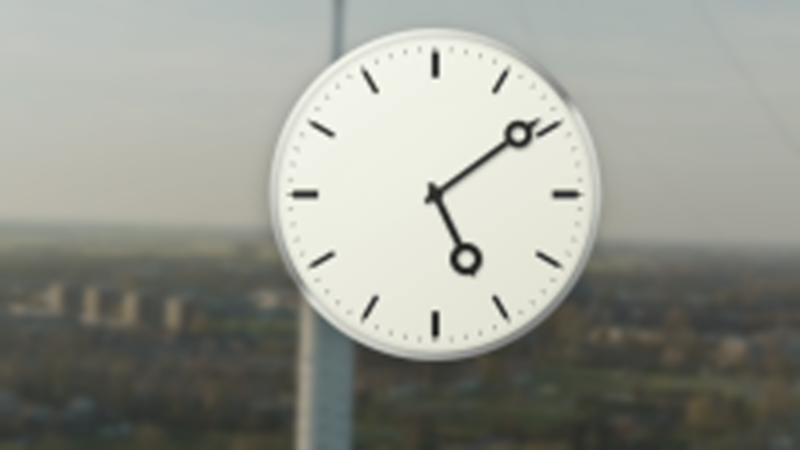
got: 5h09
